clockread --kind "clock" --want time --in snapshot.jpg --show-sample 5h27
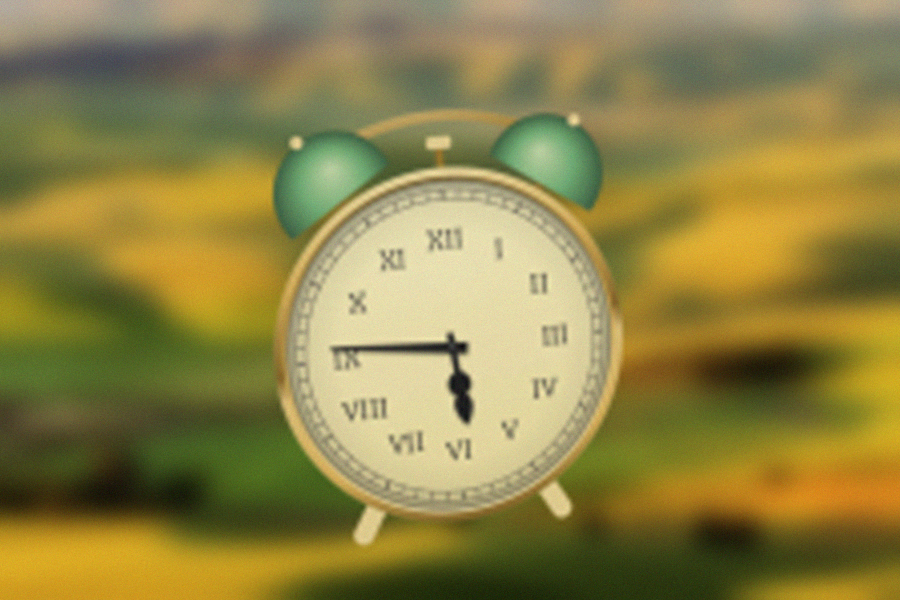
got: 5h46
